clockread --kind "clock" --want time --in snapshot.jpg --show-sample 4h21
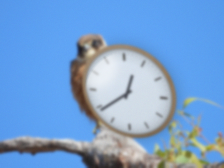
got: 12h39
